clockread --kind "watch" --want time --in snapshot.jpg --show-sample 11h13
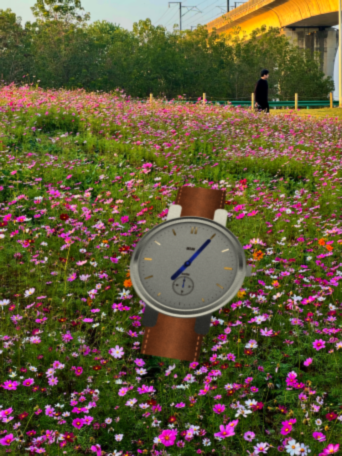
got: 7h05
